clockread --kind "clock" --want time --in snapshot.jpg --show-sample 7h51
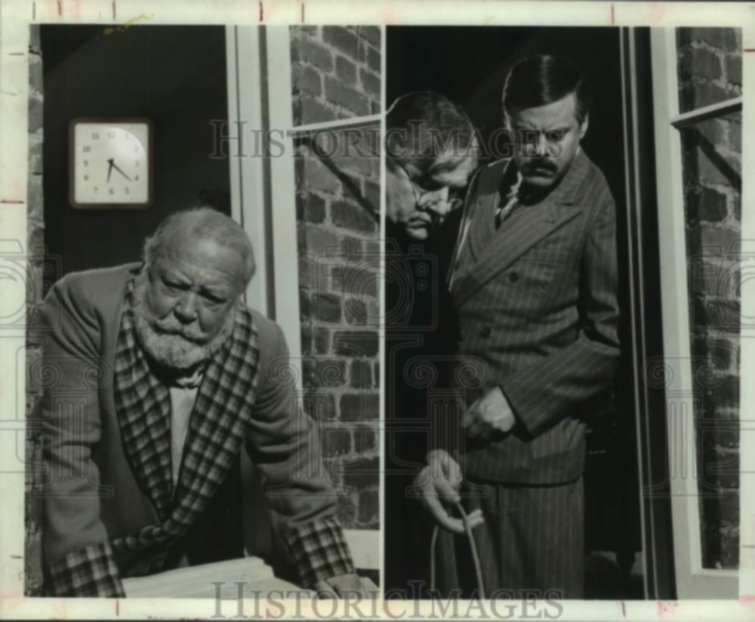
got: 6h22
